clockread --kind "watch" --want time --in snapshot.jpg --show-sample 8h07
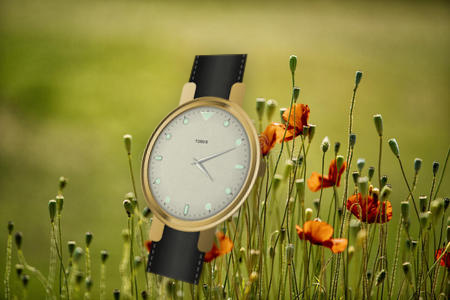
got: 4h11
